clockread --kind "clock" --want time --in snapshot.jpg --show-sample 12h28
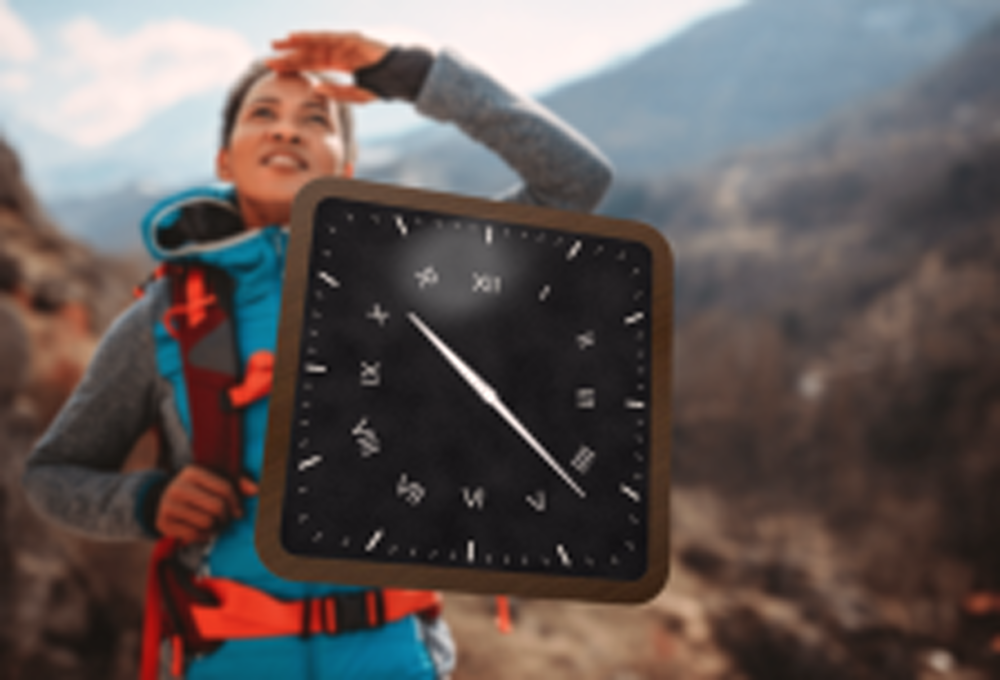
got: 10h22
